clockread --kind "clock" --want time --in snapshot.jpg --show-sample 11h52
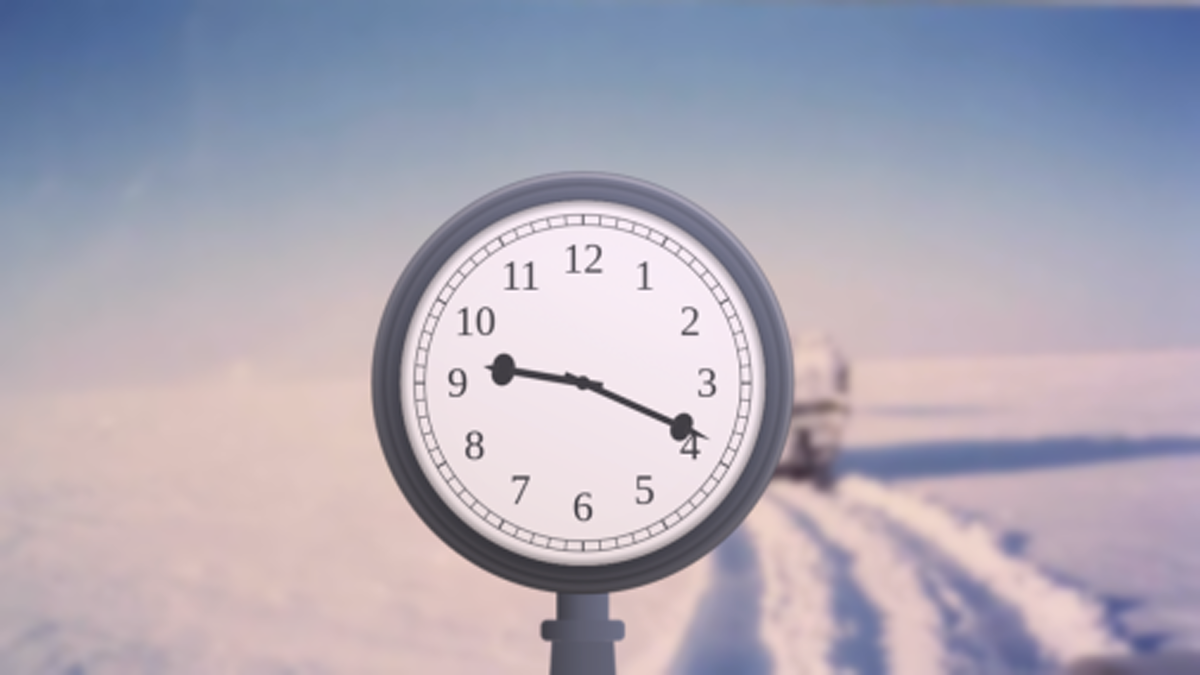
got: 9h19
